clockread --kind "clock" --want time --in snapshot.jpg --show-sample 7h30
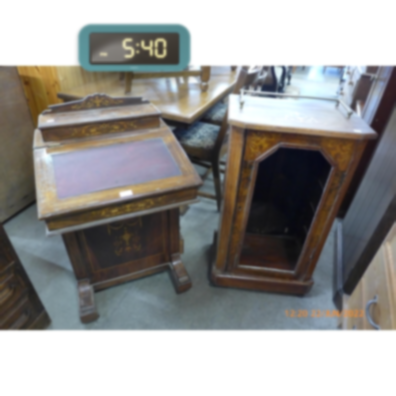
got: 5h40
